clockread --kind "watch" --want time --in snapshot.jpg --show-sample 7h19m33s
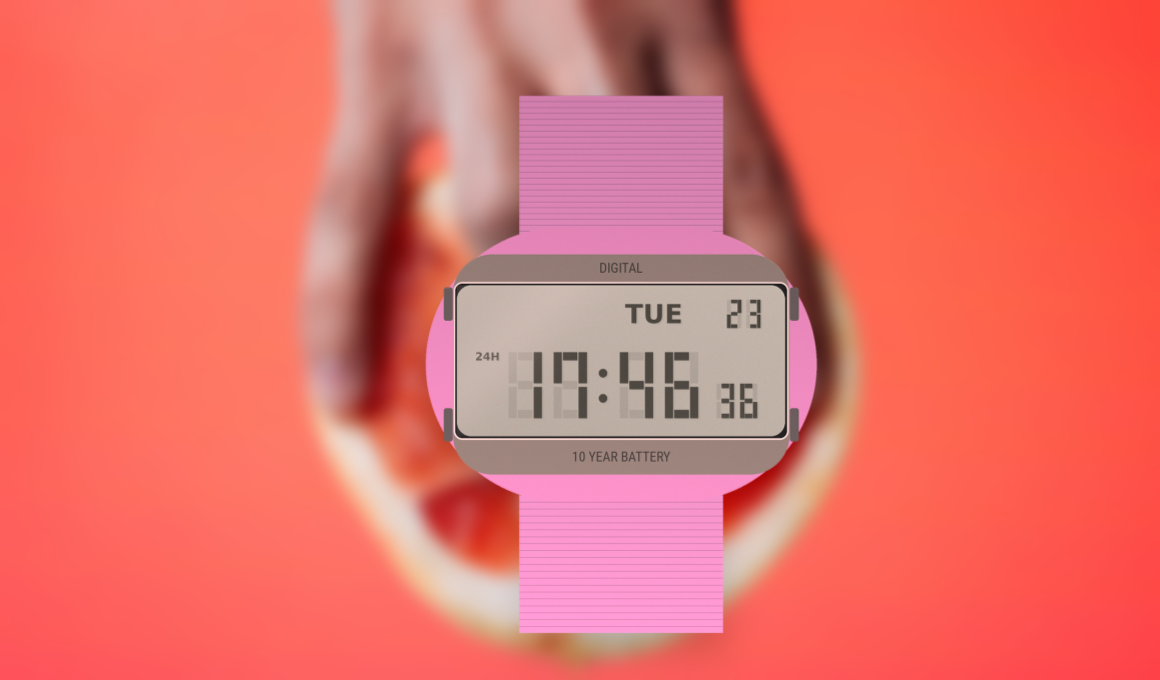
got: 17h46m36s
